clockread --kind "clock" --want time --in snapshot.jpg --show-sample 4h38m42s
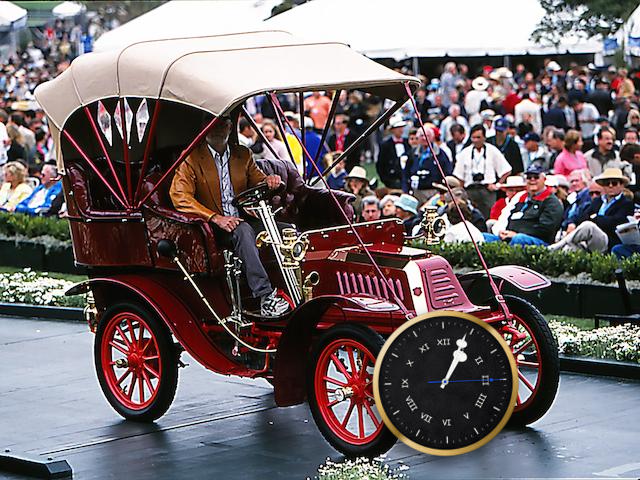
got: 1h04m15s
